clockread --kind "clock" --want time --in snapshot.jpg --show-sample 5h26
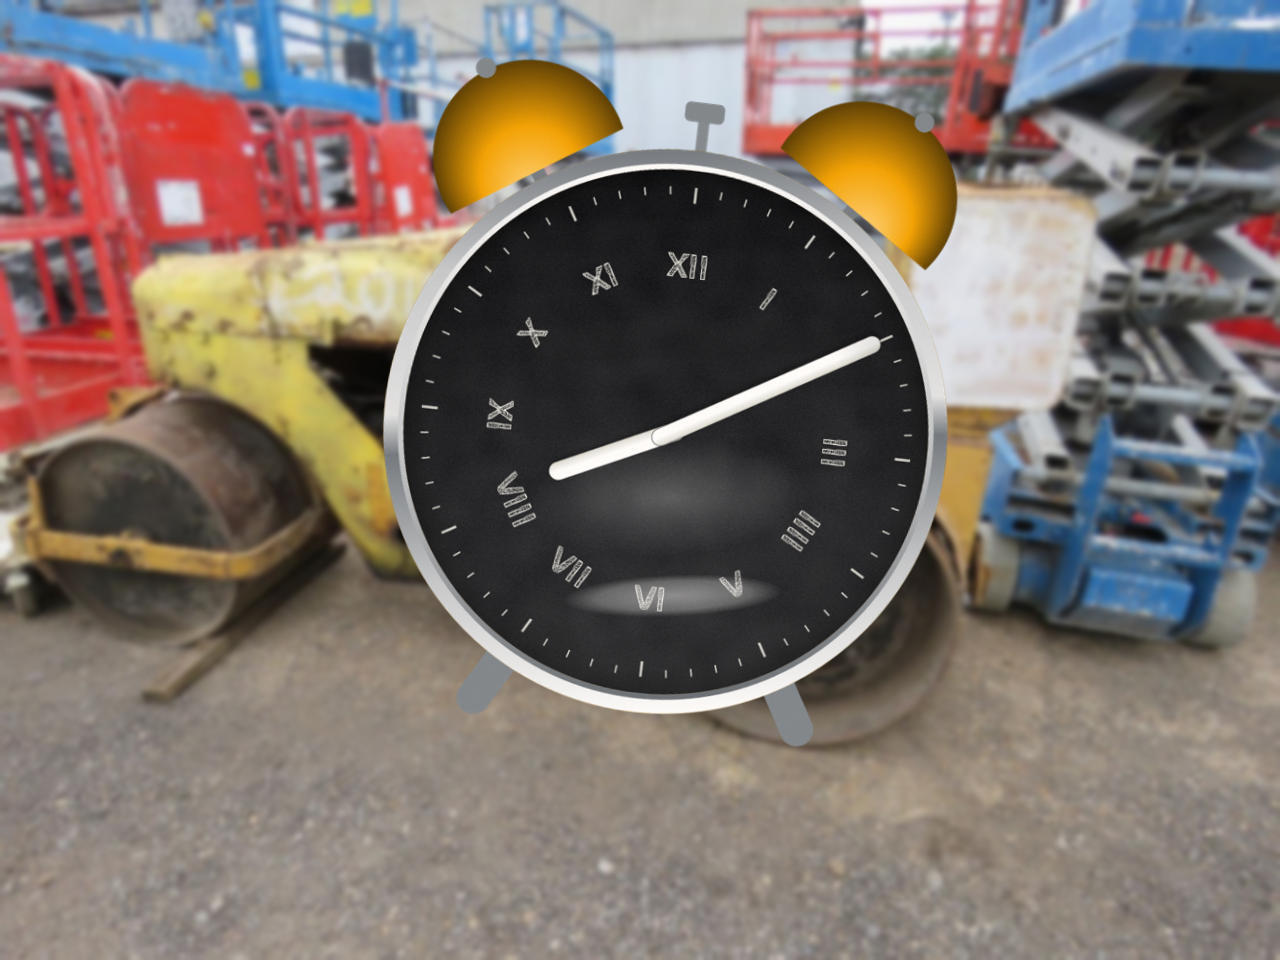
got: 8h10
